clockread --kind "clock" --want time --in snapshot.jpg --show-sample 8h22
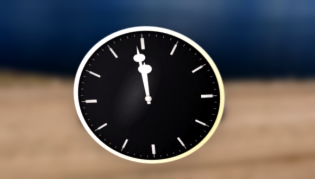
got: 11h59
